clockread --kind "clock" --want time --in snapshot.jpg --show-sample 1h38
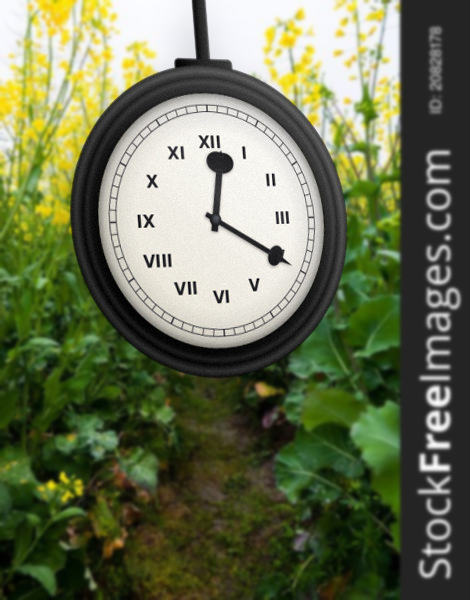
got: 12h20
